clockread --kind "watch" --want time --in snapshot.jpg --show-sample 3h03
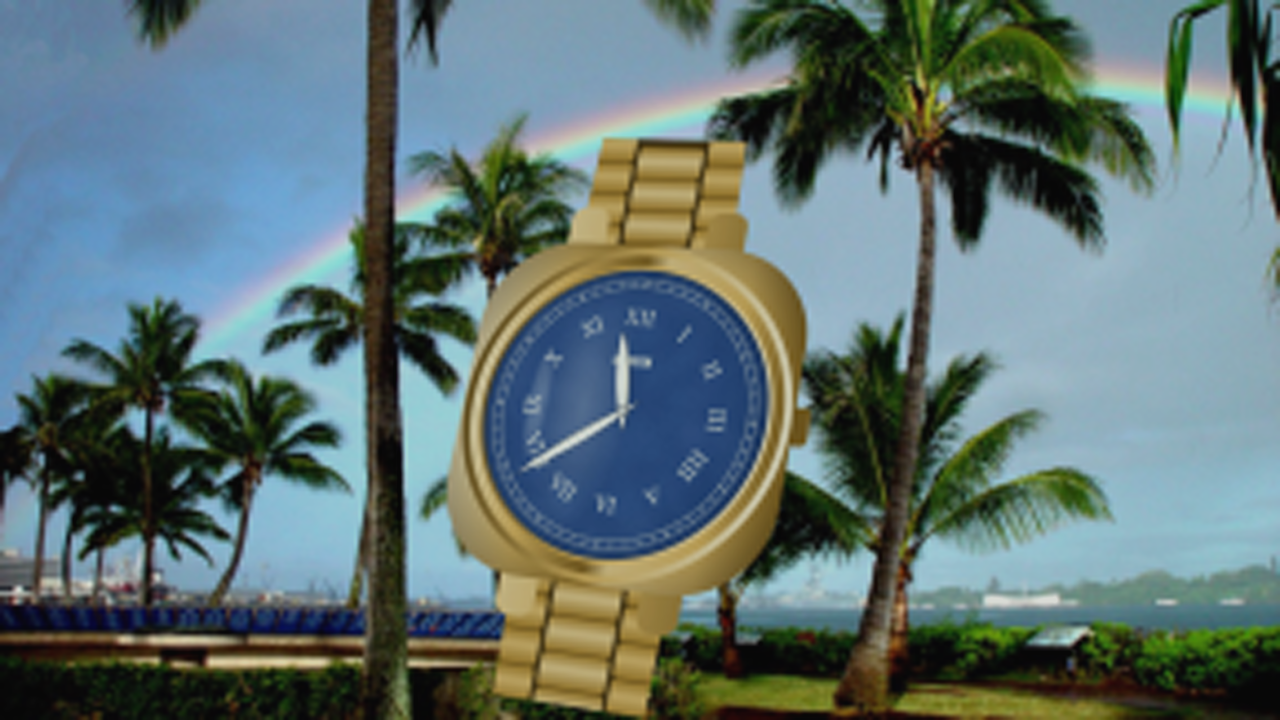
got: 11h39
